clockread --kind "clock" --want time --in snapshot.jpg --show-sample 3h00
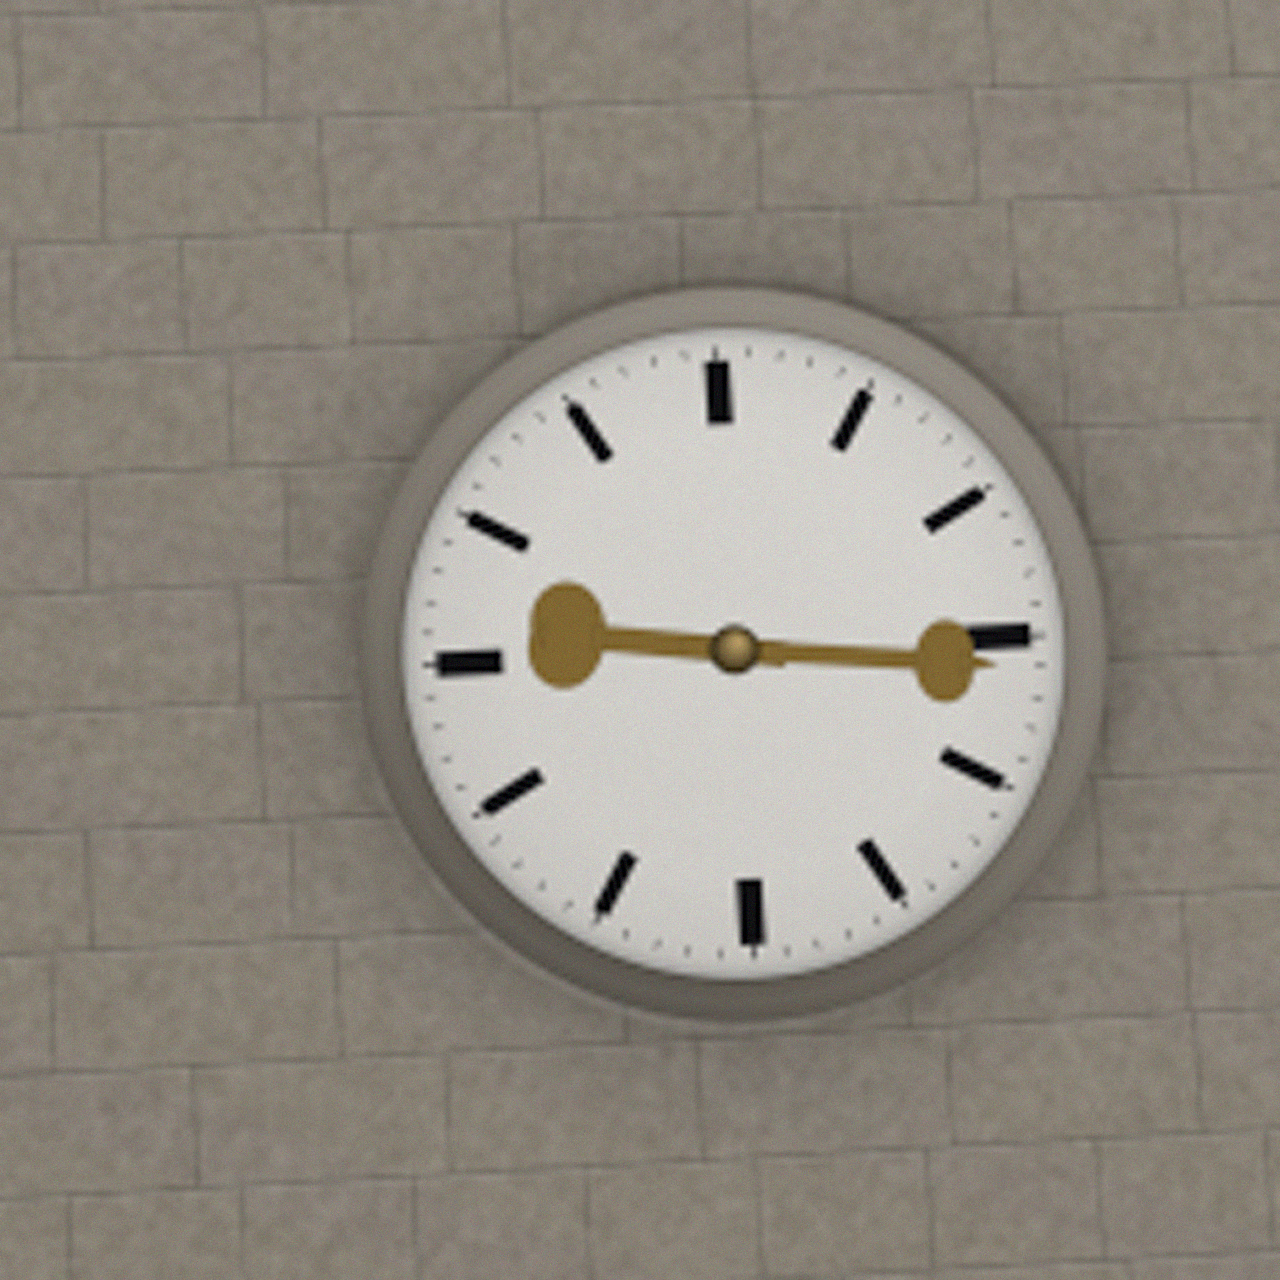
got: 9h16
